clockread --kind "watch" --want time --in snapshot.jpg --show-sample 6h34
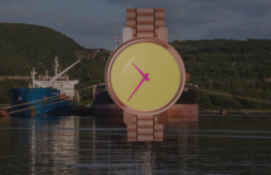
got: 10h36
